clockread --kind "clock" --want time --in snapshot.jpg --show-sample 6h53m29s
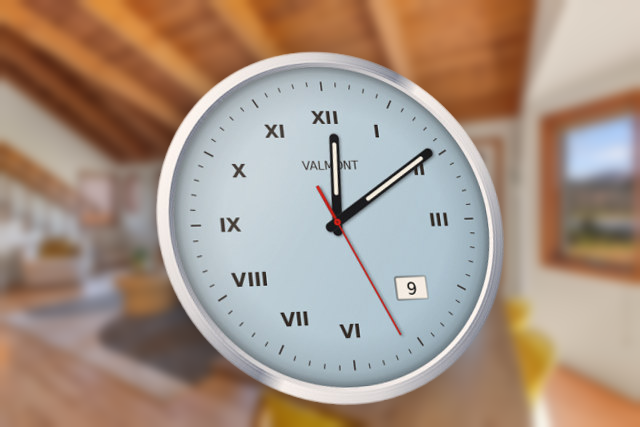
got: 12h09m26s
